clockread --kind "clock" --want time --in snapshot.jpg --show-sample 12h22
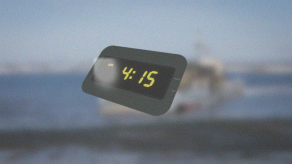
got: 4h15
